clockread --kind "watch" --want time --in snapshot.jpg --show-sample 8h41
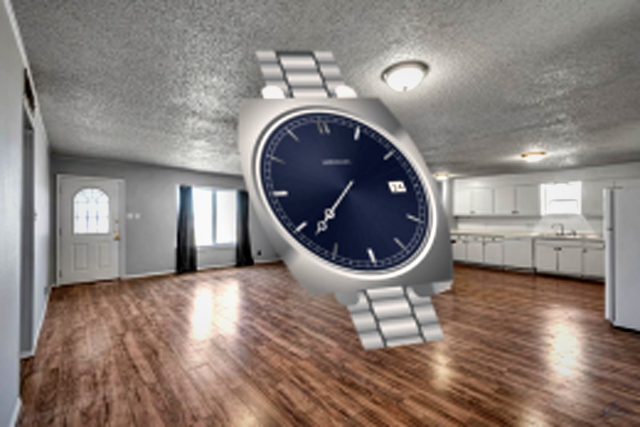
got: 7h38
